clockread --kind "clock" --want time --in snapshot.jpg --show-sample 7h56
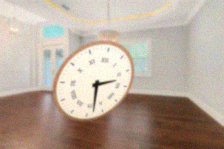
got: 2h28
